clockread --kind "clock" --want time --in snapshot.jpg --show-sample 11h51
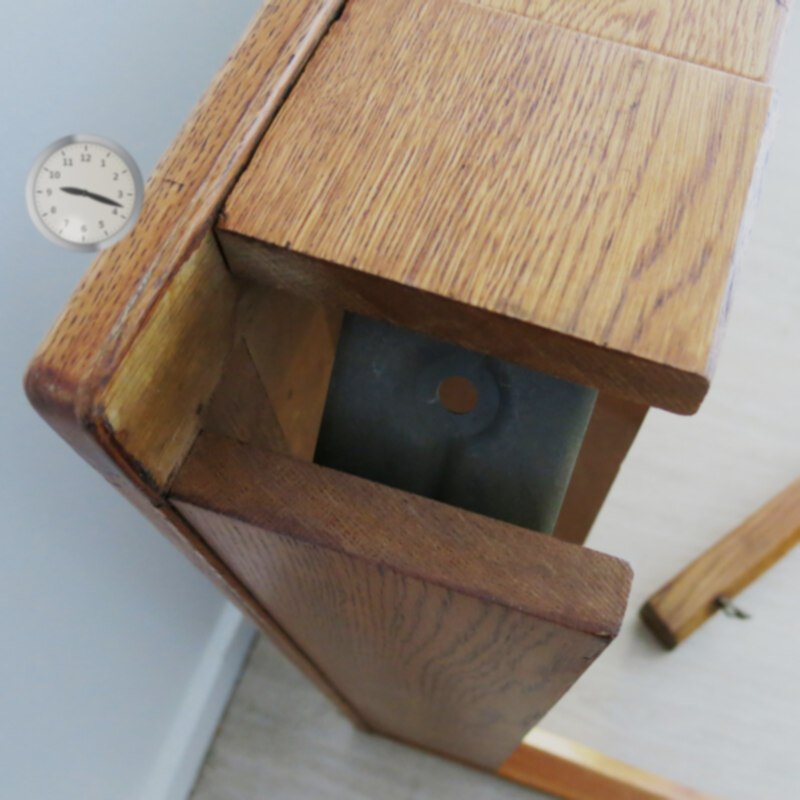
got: 9h18
